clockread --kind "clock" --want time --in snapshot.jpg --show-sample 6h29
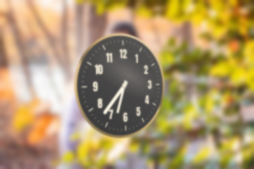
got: 6h37
